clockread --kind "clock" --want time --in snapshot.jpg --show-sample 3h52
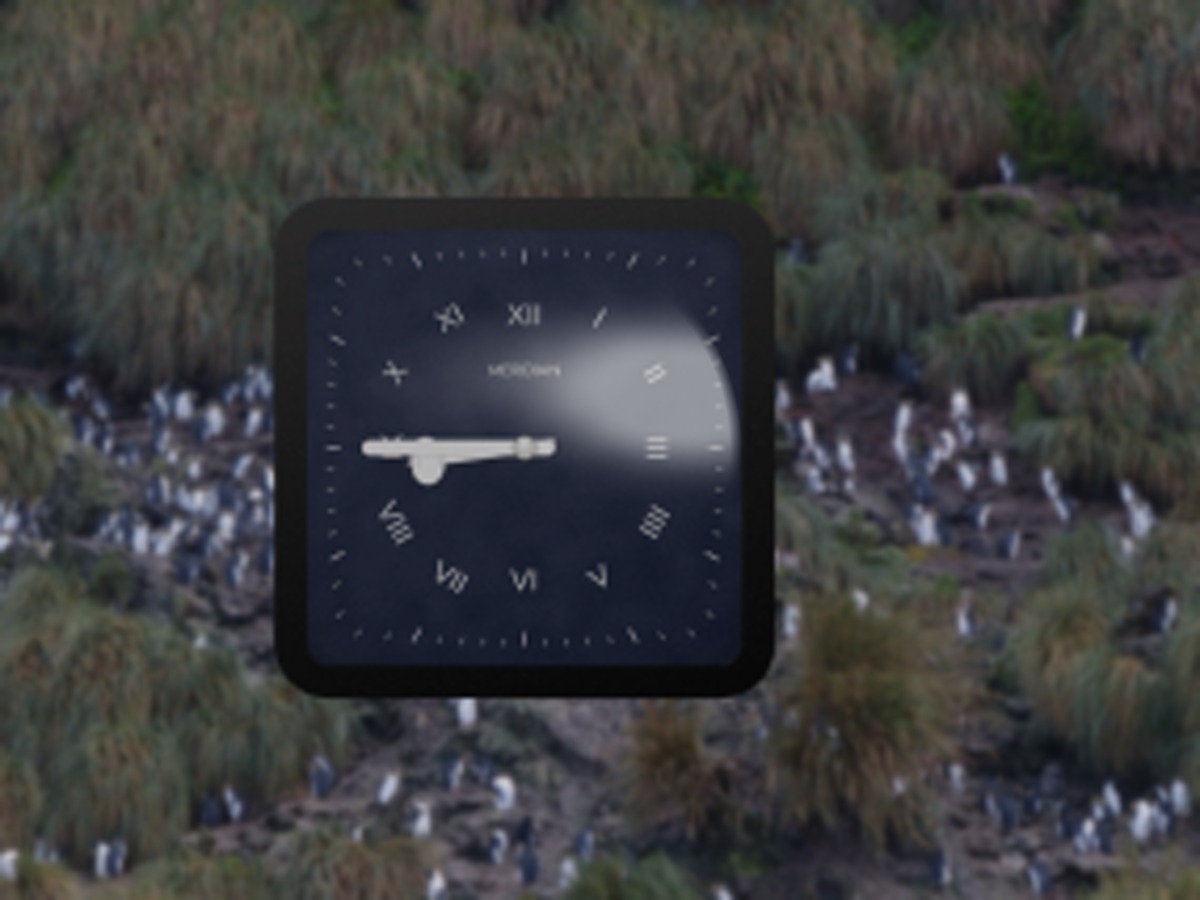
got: 8h45
